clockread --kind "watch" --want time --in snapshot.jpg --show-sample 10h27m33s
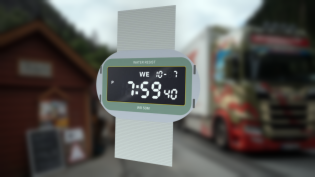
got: 7h59m40s
